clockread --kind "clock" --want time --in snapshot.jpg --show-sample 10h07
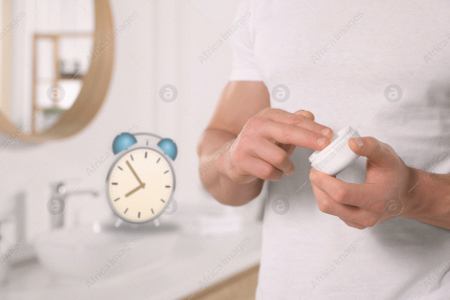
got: 7h53
